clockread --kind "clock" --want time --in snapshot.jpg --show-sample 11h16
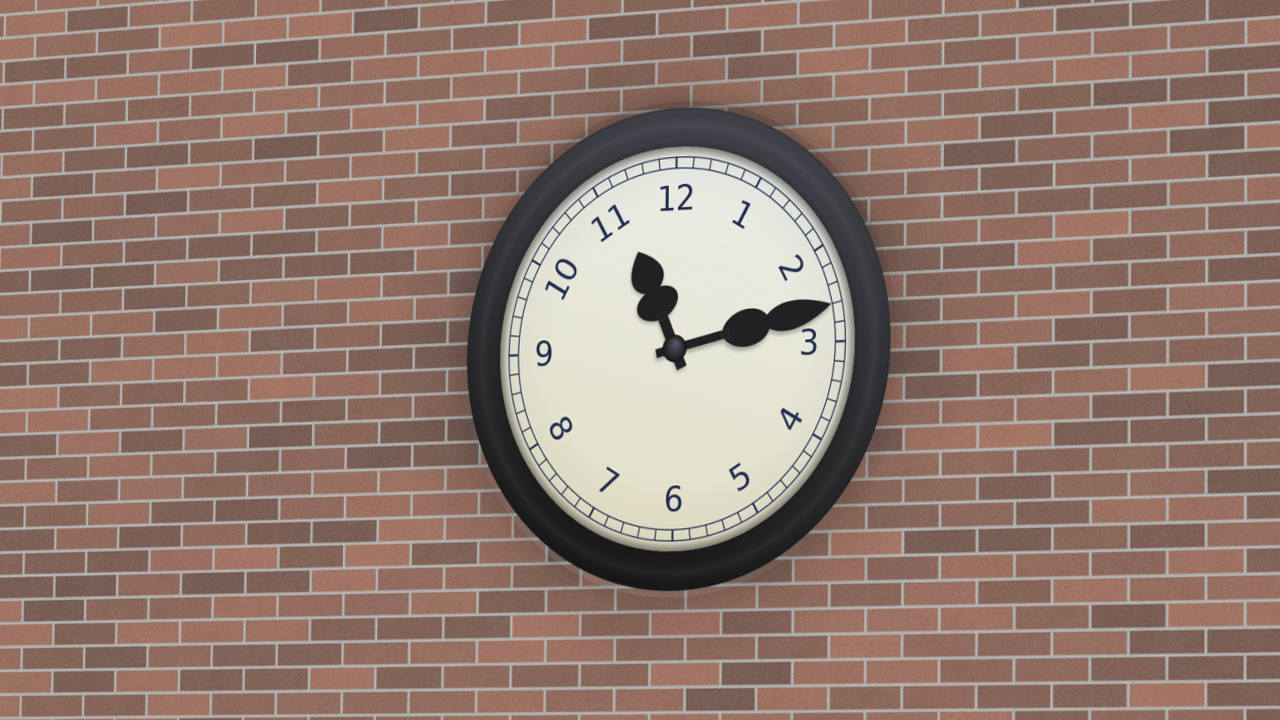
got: 11h13
